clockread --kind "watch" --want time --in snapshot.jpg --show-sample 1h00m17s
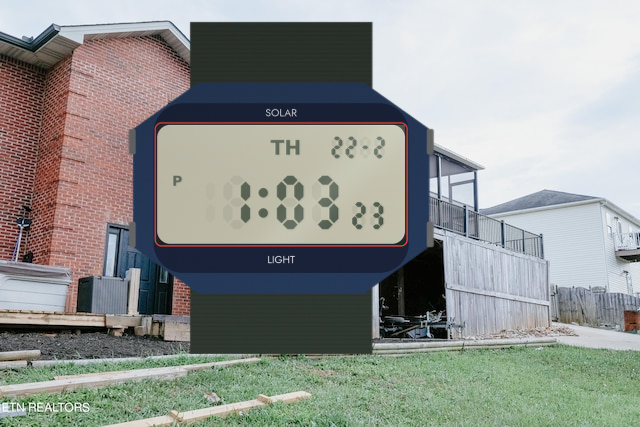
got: 1h03m23s
